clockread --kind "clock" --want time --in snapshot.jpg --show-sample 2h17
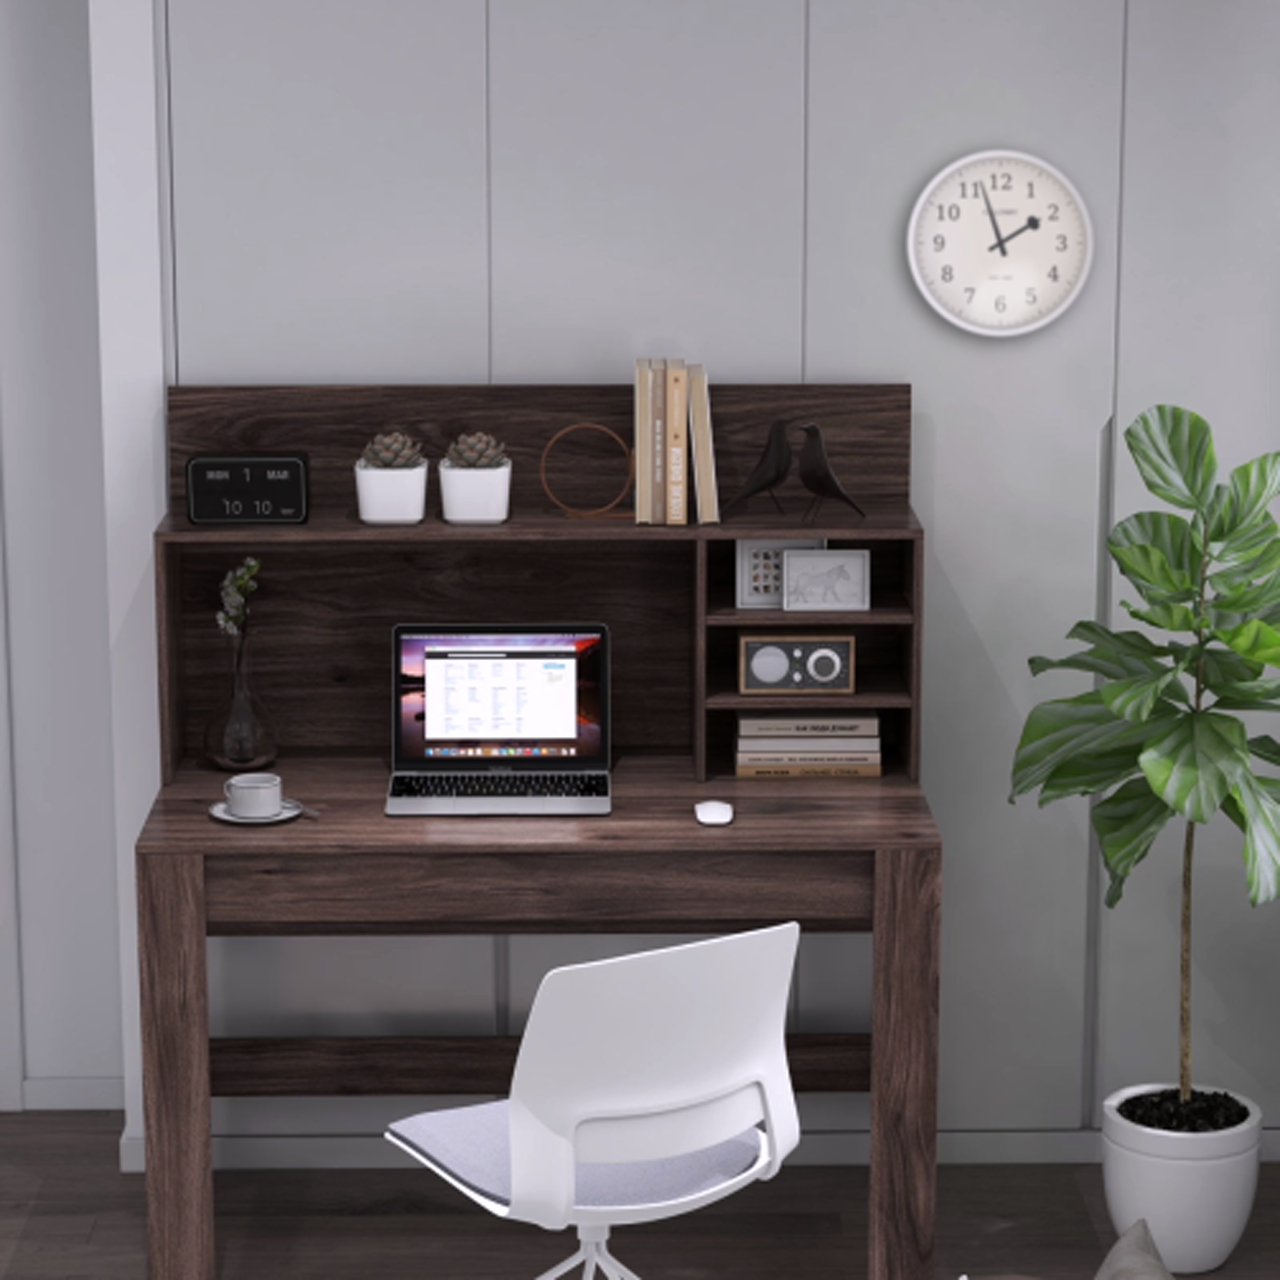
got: 1h57
